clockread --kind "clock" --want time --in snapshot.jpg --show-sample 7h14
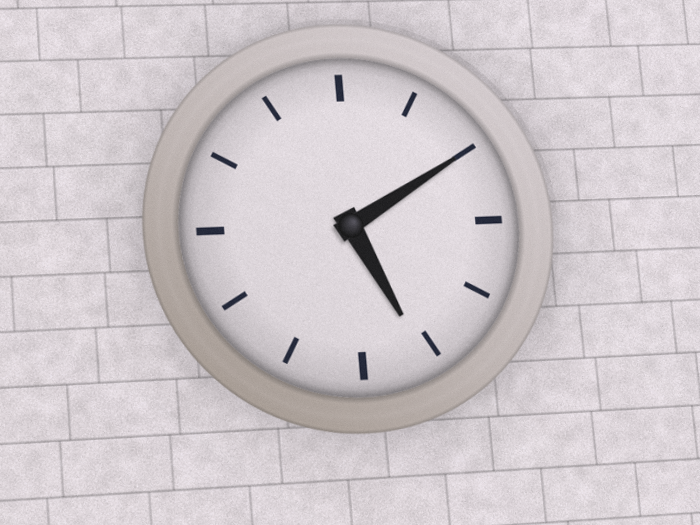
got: 5h10
